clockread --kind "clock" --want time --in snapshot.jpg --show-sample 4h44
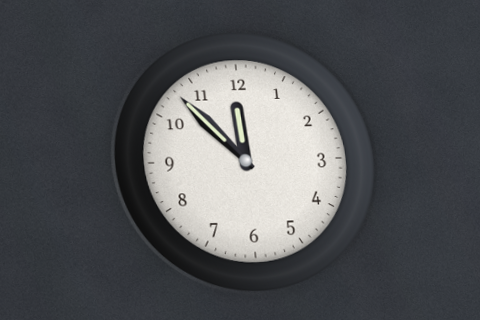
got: 11h53
